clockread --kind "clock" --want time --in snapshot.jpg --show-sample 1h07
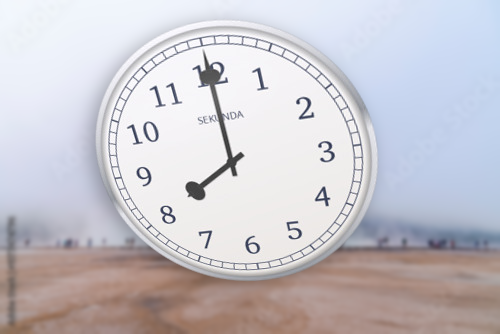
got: 8h00
